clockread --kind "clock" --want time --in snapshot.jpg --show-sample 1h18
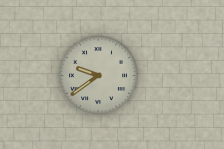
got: 9h39
